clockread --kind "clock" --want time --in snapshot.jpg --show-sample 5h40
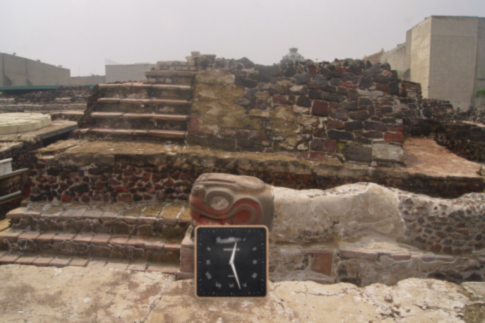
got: 12h27
